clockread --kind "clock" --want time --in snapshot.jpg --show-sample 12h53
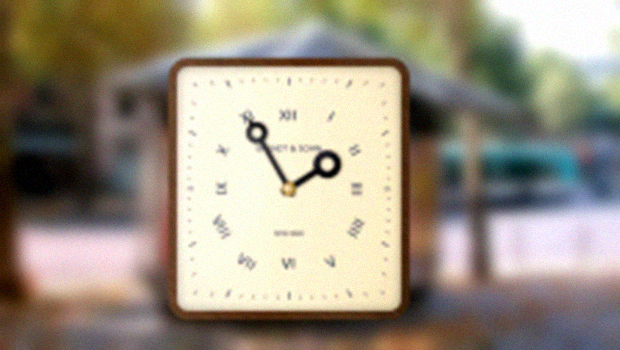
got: 1h55
